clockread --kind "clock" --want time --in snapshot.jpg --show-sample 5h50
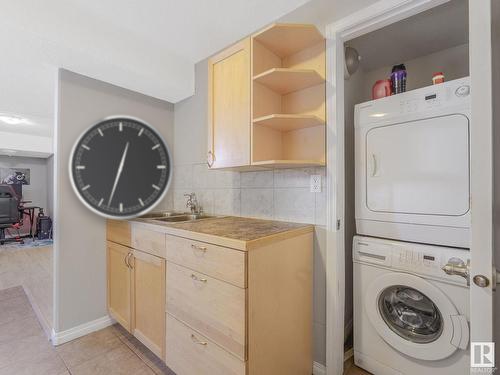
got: 12h33
